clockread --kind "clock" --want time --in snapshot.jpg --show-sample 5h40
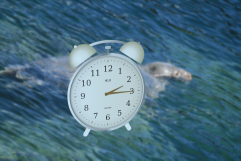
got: 2h15
